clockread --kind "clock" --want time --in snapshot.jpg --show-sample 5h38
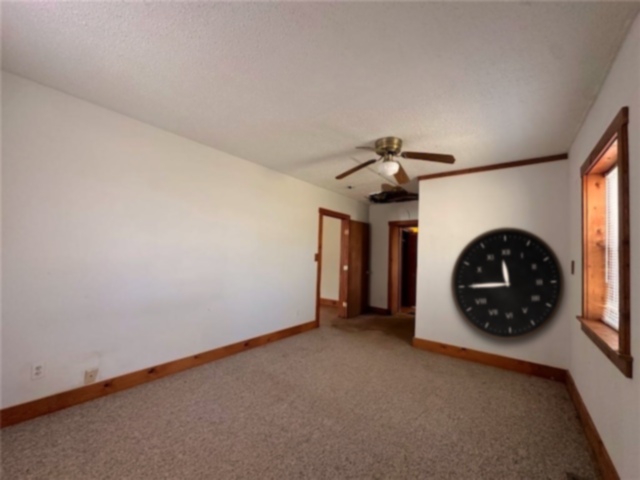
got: 11h45
